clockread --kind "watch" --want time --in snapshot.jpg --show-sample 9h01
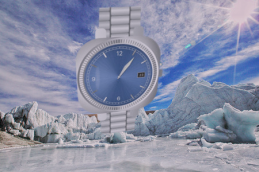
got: 1h06
